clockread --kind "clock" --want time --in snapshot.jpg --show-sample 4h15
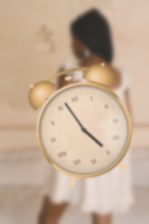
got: 4h57
